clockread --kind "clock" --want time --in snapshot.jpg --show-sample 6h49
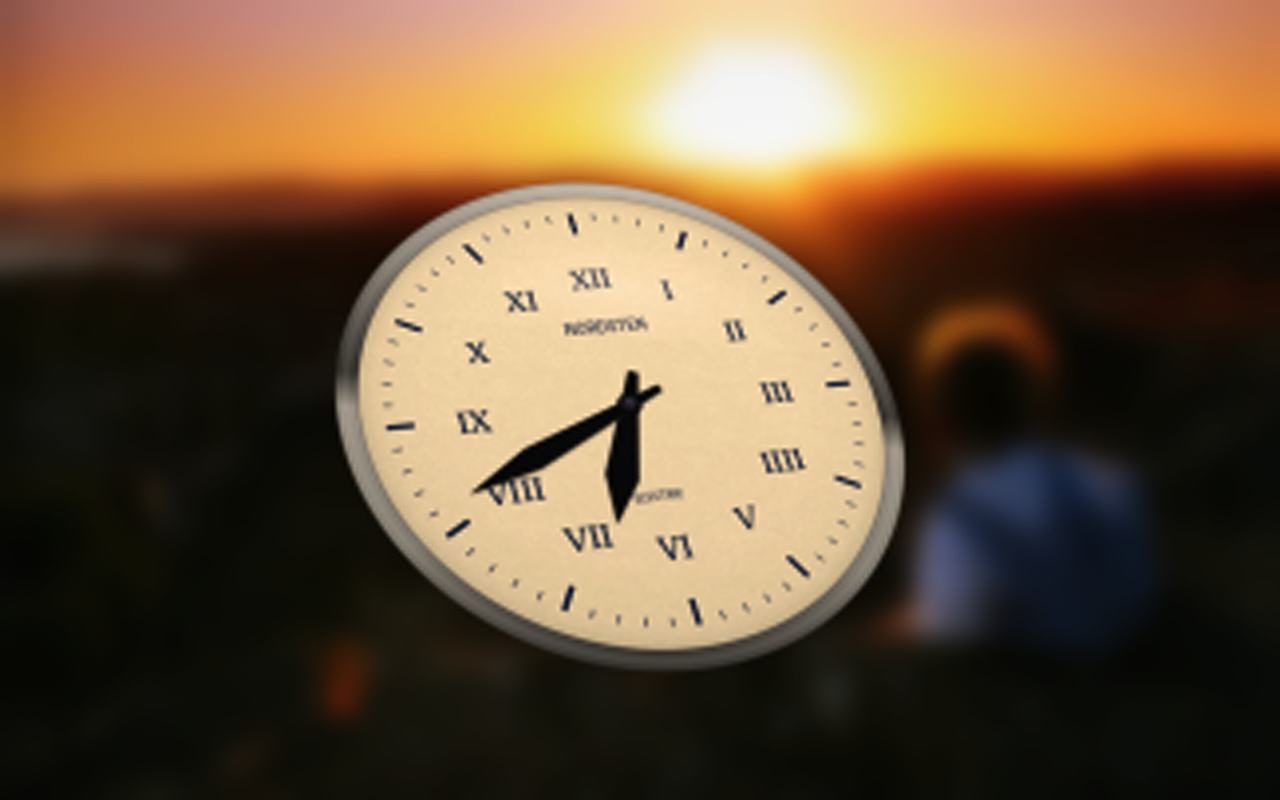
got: 6h41
